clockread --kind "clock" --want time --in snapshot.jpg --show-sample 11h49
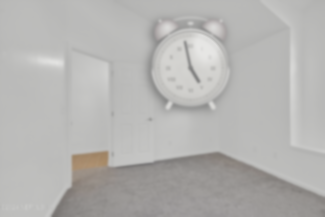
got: 4h58
